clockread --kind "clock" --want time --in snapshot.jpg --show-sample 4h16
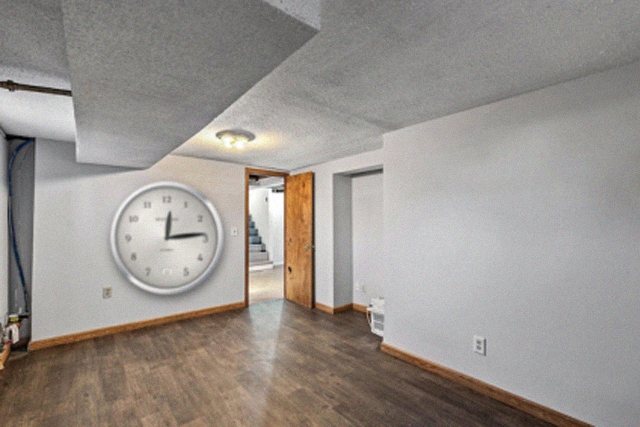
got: 12h14
